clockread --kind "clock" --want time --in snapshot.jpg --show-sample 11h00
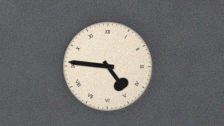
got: 4h46
